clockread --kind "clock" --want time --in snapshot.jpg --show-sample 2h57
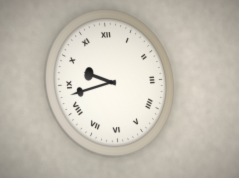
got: 9h43
